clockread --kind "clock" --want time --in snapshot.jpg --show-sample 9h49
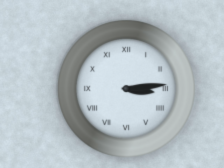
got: 3h14
